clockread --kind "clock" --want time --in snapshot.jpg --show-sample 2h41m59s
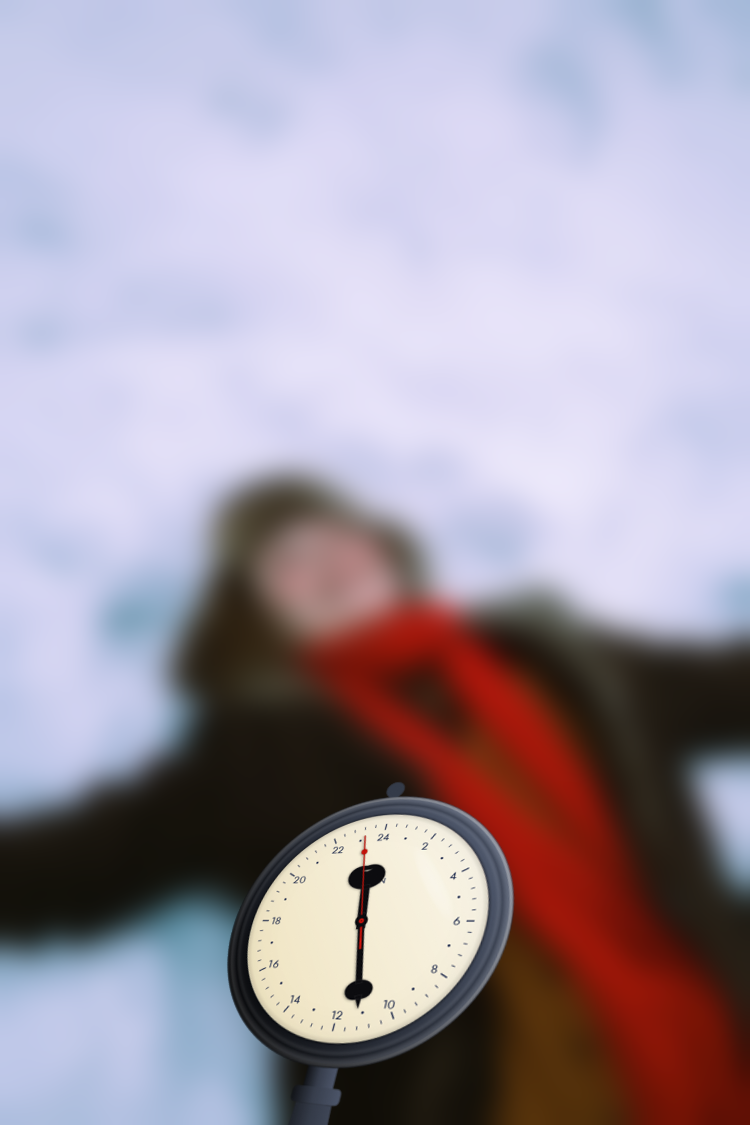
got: 23h27m58s
